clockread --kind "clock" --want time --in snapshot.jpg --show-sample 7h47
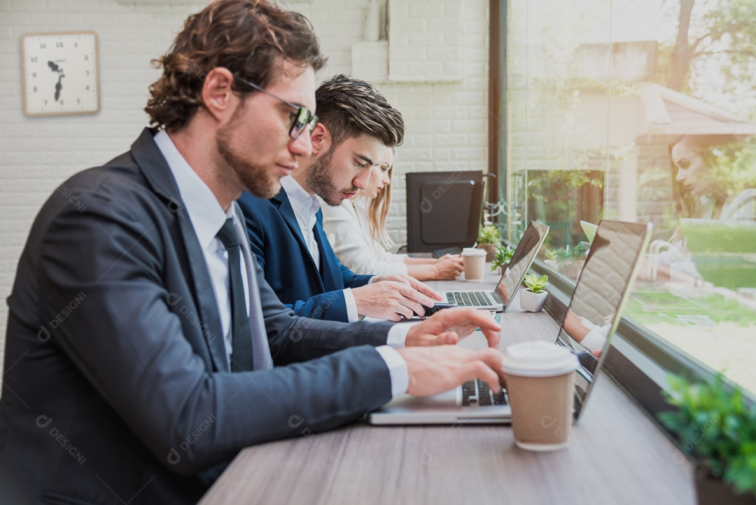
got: 10h32
